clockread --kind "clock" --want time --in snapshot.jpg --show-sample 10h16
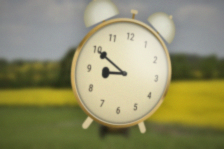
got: 8h50
